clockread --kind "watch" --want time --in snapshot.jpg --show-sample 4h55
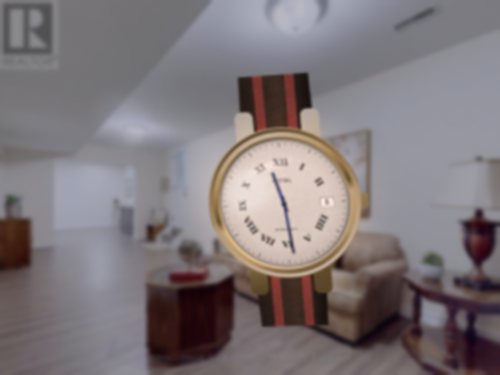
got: 11h29
